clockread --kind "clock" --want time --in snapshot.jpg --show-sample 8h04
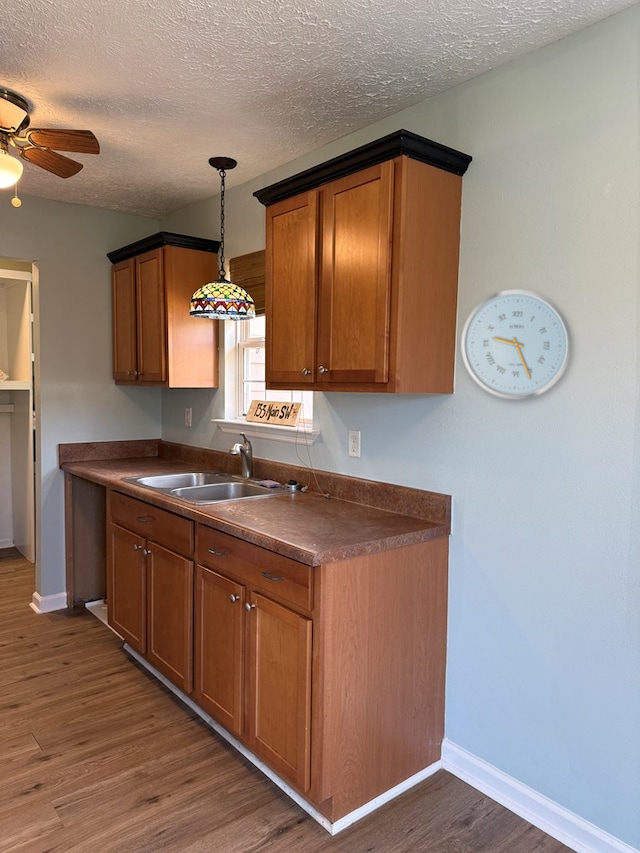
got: 9h26
